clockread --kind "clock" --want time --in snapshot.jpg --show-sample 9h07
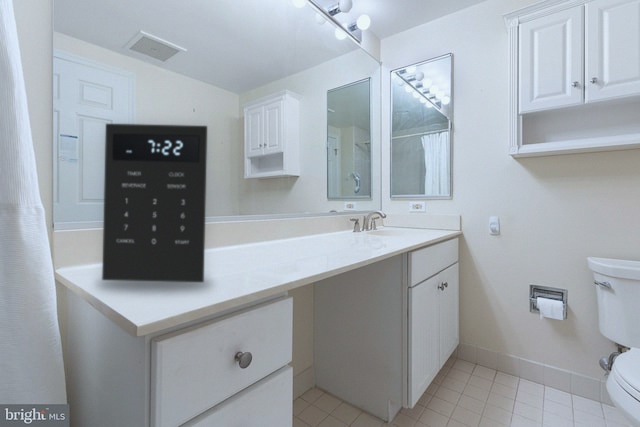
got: 7h22
